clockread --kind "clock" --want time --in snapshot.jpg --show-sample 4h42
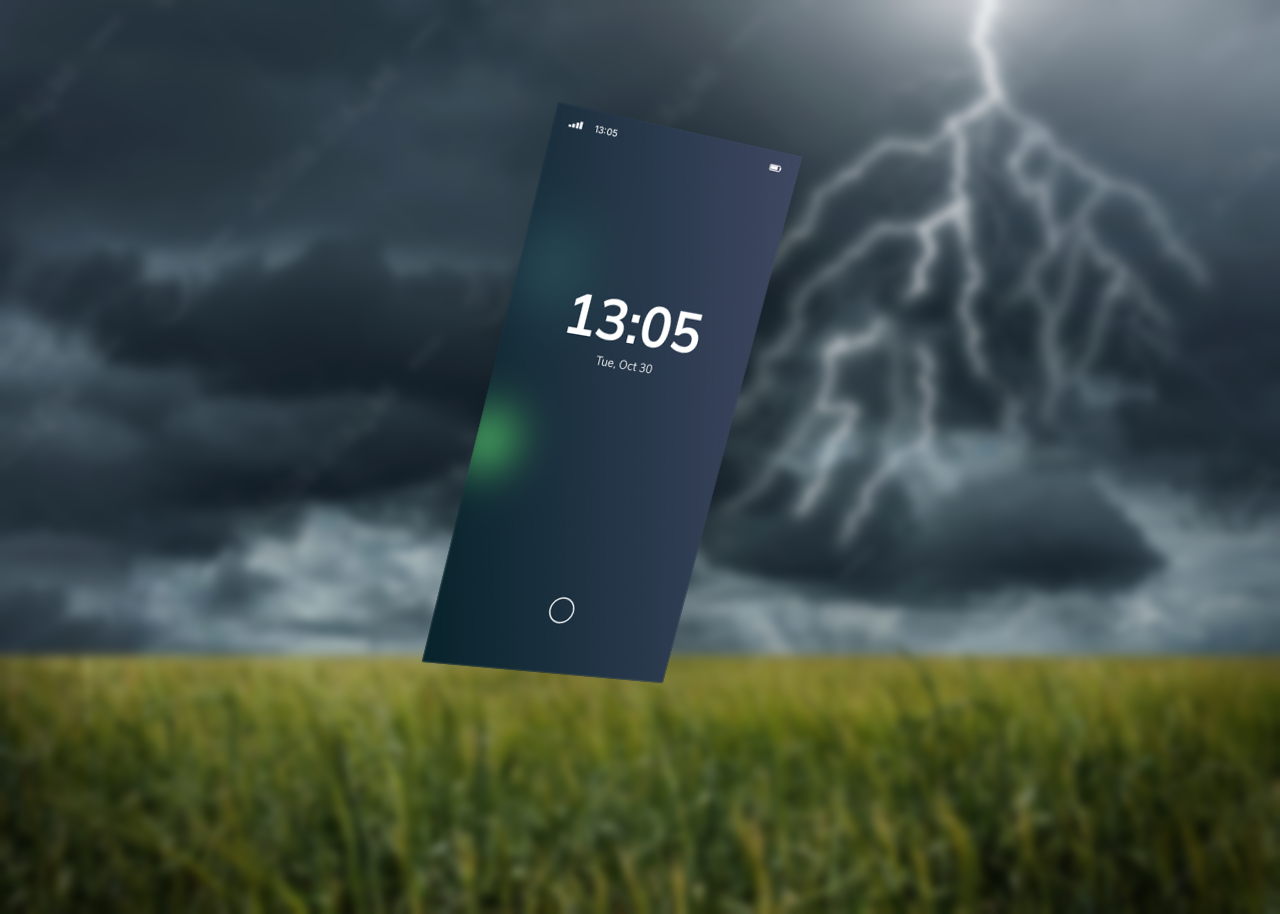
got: 13h05
